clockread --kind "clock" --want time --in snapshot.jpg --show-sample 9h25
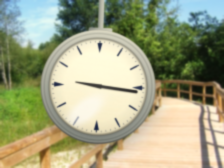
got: 9h16
